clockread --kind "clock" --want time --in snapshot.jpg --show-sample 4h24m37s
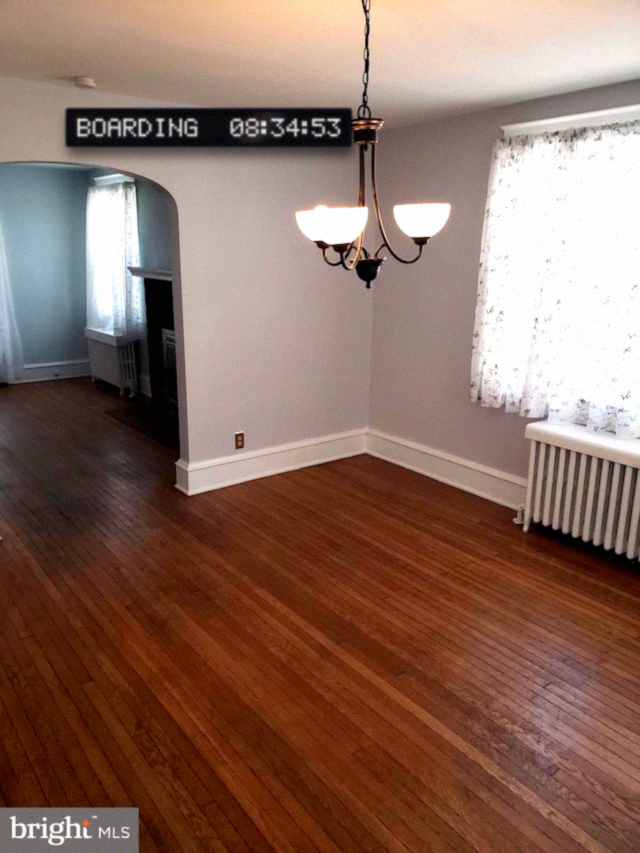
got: 8h34m53s
